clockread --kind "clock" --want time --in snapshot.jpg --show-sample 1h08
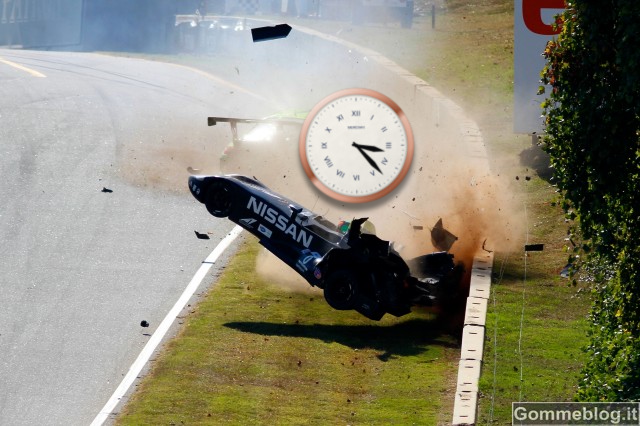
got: 3h23
